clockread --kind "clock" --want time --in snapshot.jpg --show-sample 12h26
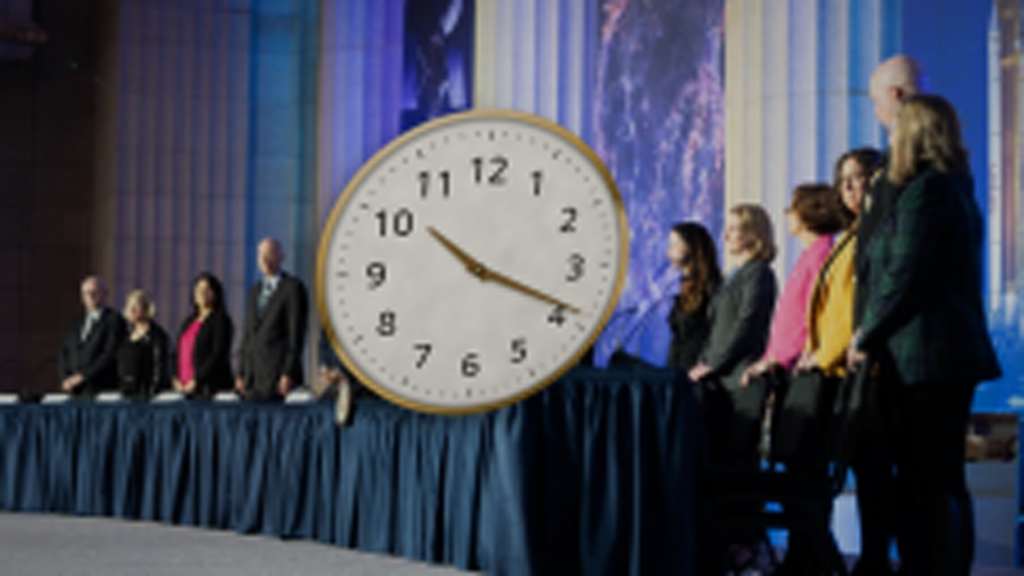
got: 10h19
